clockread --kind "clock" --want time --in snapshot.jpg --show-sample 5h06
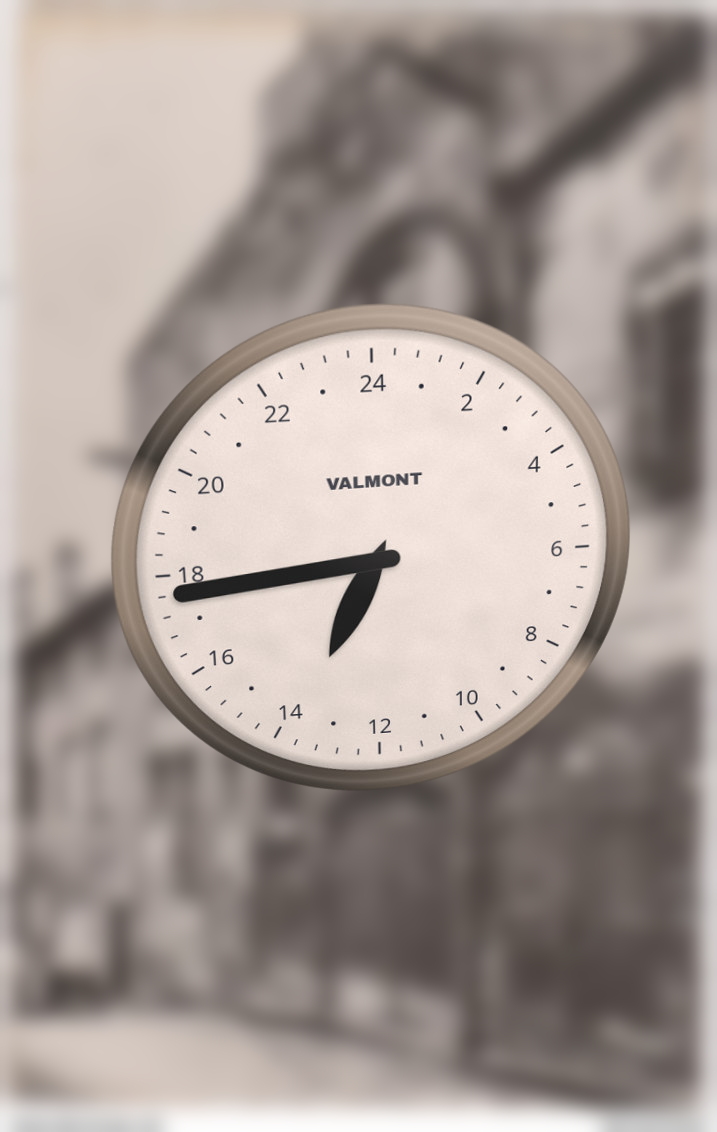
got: 13h44
